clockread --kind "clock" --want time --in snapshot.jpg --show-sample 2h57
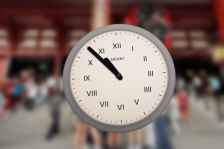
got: 10h53
